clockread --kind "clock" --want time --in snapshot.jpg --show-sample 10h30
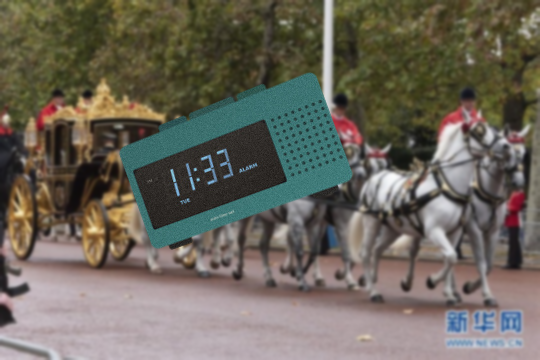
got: 11h33
